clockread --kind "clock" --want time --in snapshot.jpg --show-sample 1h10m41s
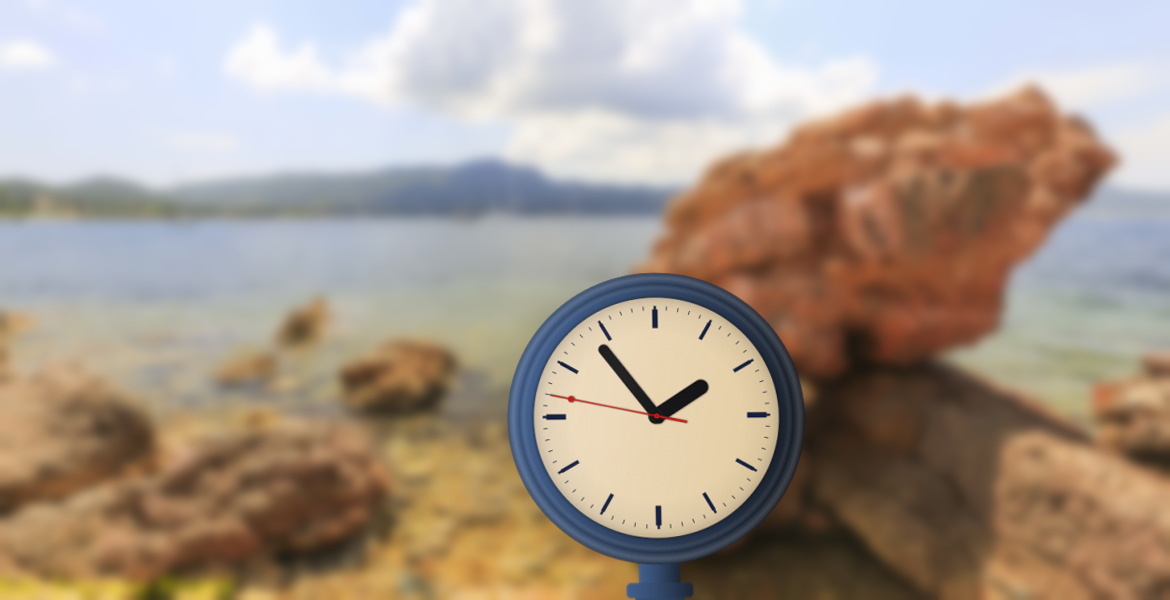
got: 1h53m47s
